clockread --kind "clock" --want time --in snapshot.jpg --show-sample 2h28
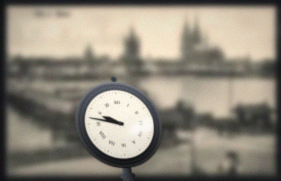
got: 9h47
